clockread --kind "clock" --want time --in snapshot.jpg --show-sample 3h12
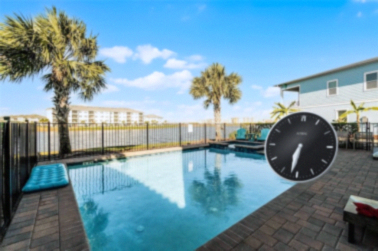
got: 6h32
